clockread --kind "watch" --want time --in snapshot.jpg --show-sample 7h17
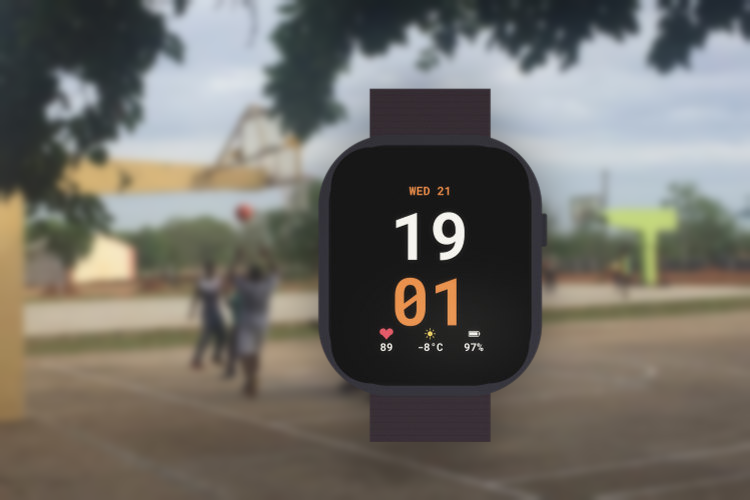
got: 19h01
